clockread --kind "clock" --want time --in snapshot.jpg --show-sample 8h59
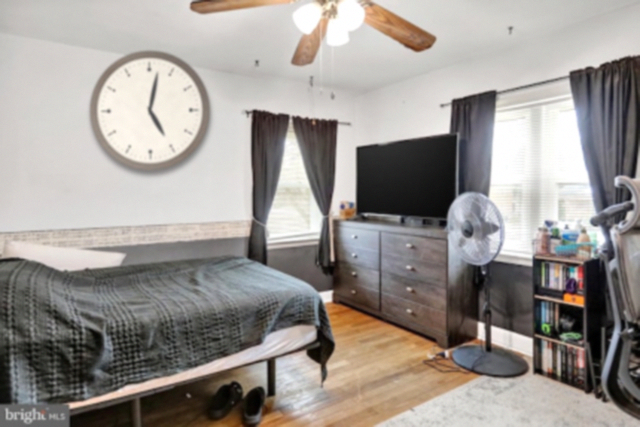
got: 5h02
